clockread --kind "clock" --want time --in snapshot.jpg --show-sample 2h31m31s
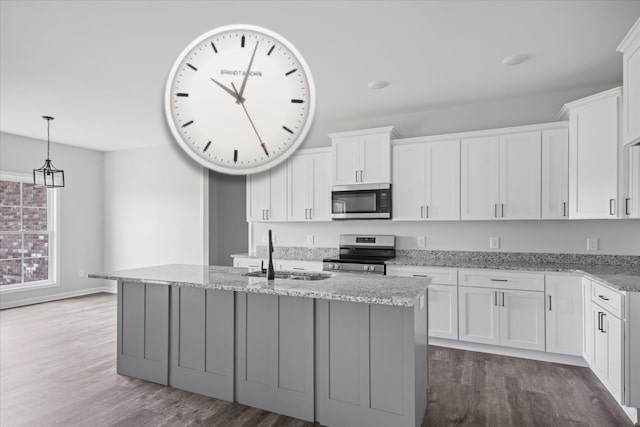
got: 10h02m25s
